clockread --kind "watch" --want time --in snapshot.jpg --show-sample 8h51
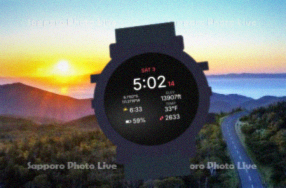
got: 5h02
